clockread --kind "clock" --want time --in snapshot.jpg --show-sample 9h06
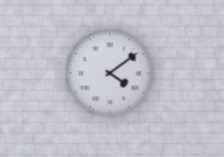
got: 4h09
